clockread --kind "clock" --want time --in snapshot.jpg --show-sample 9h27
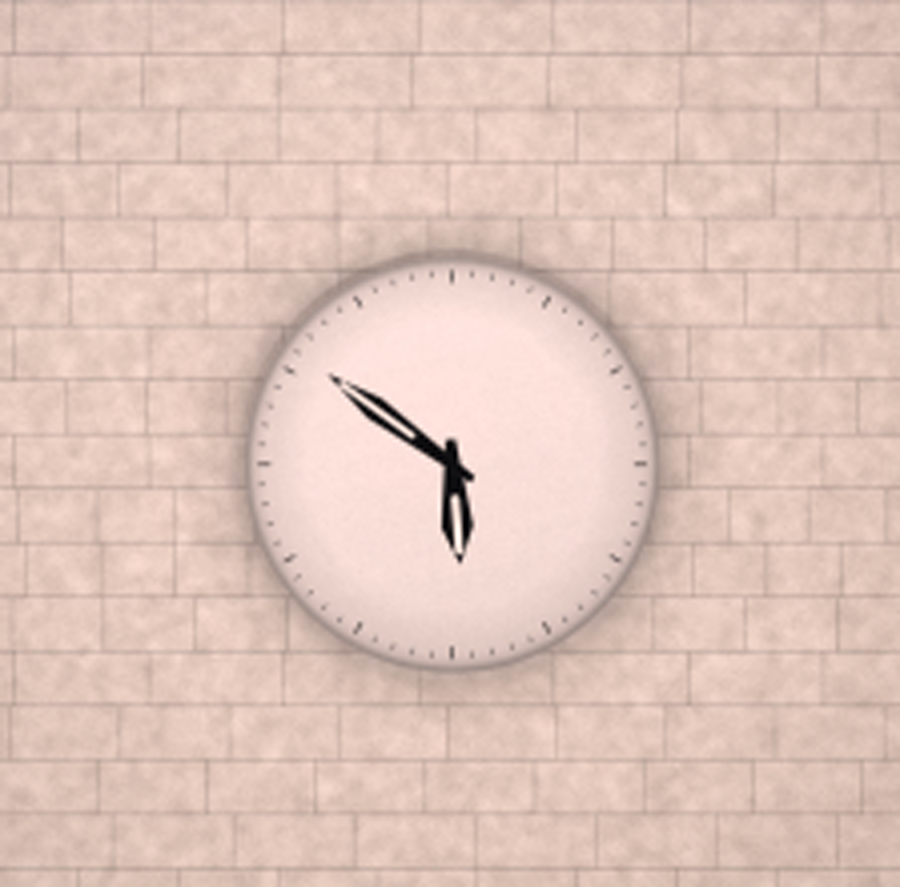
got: 5h51
